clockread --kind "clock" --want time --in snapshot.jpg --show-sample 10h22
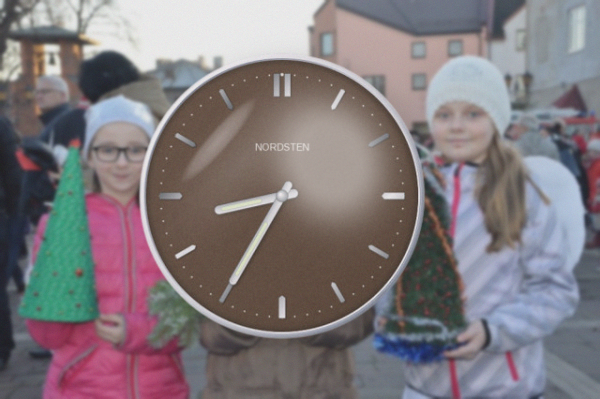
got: 8h35
